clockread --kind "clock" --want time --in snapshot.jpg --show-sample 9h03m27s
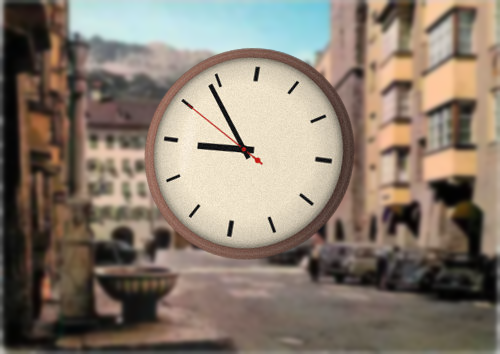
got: 8h53m50s
